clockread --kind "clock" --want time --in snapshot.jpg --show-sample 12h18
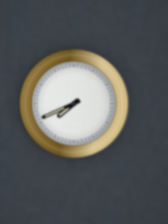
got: 7h41
